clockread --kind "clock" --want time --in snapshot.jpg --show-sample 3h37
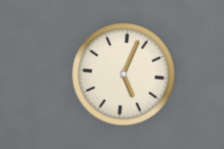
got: 5h03
